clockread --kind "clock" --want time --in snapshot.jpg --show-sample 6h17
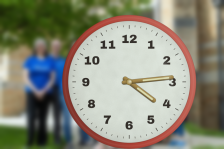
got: 4h14
